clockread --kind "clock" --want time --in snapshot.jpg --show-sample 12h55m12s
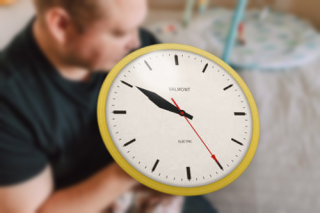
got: 9h50m25s
